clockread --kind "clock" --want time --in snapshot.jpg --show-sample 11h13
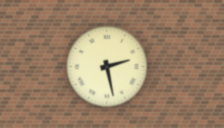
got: 2h28
